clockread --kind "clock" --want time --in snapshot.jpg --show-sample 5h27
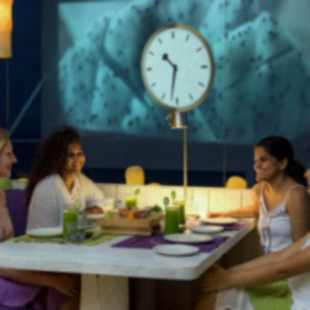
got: 10h32
